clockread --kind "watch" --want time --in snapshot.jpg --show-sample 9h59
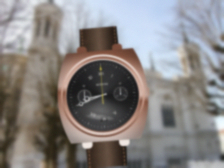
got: 8h42
